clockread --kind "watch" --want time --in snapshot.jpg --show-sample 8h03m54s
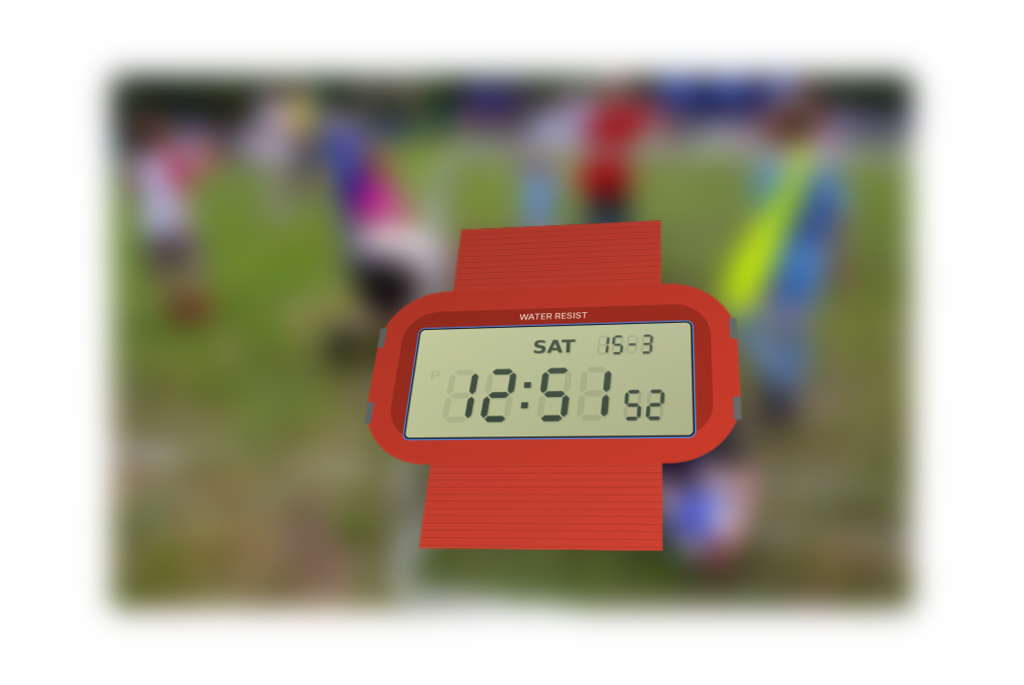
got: 12h51m52s
